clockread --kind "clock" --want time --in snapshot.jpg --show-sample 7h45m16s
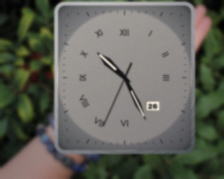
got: 10h25m34s
